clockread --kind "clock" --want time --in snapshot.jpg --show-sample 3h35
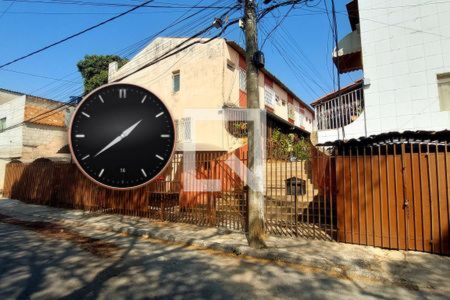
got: 1h39
